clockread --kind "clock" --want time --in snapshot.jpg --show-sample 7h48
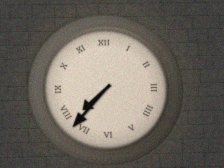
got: 7h37
